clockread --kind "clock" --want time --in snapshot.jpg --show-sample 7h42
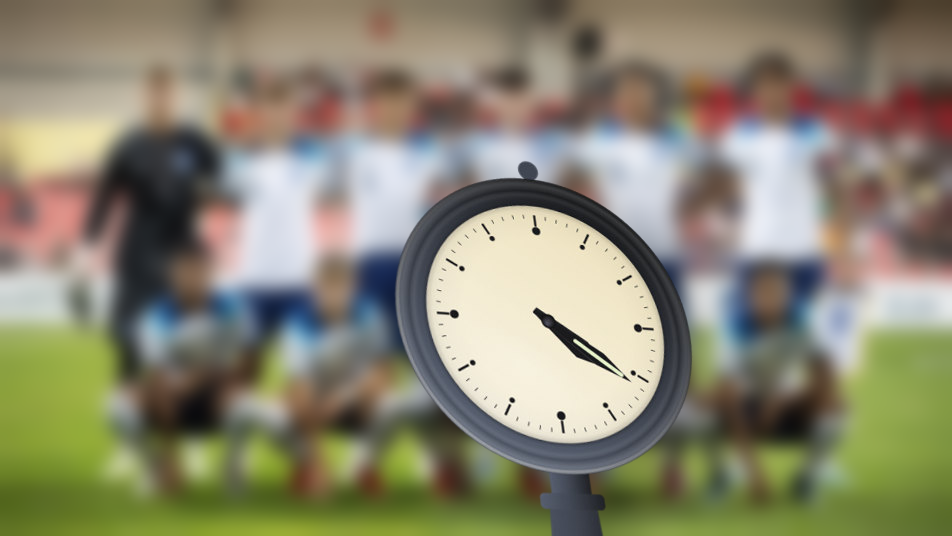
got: 4h21
